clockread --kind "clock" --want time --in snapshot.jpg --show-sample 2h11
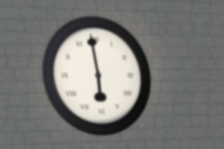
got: 5h59
